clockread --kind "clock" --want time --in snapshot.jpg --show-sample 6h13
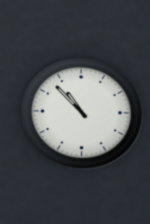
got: 10h53
